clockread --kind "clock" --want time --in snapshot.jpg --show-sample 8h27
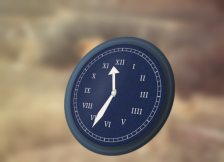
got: 11h34
